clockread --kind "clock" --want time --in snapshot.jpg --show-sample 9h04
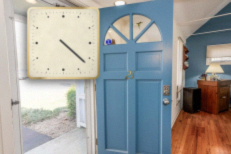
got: 4h22
